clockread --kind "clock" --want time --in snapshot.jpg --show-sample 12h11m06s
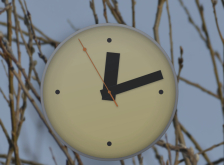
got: 12h11m55s
